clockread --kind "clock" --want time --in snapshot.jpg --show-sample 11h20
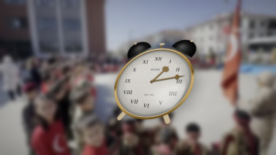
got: 1h13
